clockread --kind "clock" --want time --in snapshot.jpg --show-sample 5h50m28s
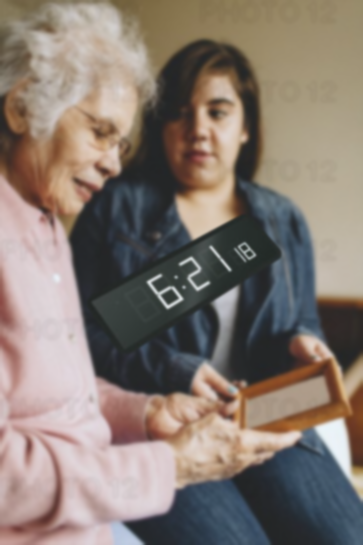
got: 6h21m18s
